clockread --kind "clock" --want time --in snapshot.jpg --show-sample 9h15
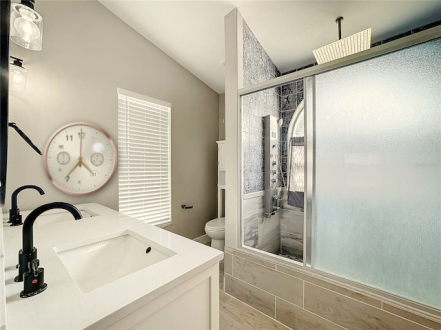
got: 4h36
